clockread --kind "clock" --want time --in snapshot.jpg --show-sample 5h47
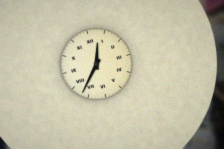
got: 12h37
